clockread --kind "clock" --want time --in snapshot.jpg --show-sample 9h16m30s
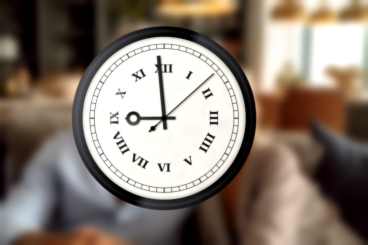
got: 8h59m08s
